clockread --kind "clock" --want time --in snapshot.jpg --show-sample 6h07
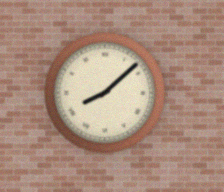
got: 8h08
